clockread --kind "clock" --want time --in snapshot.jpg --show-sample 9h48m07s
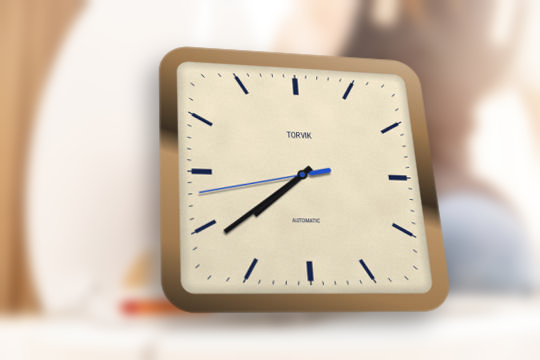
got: 7h38m43s
